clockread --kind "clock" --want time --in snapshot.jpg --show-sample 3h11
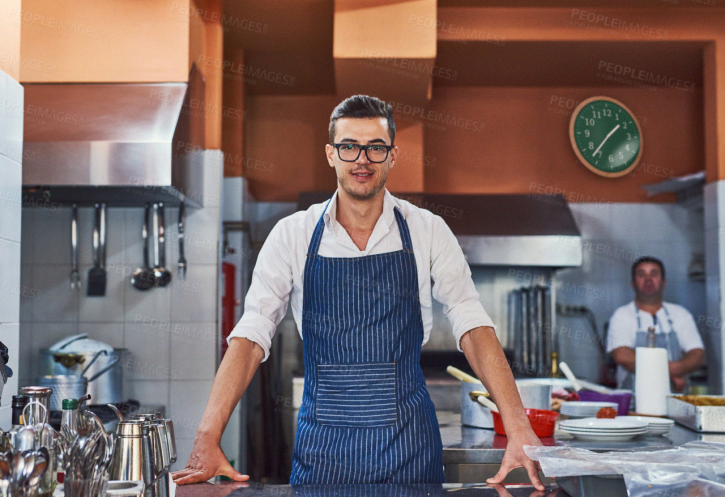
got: 1h37
